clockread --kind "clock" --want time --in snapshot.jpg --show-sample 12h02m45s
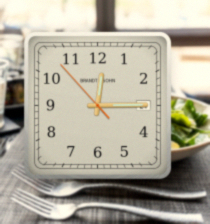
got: 12h14m53s
